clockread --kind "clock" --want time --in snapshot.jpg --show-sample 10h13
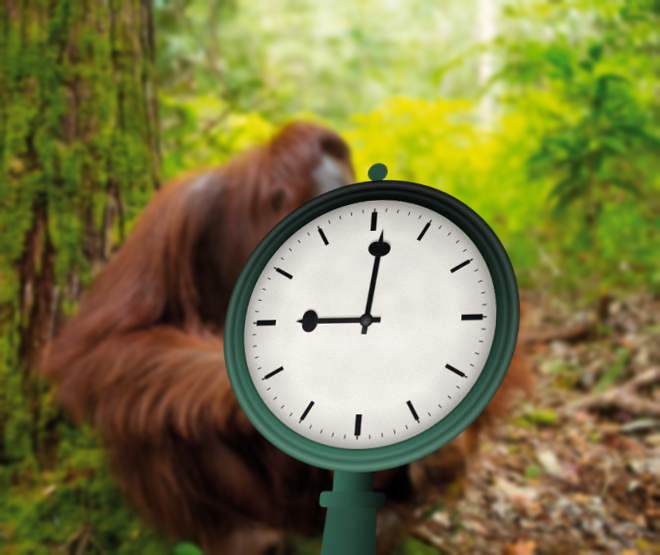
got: 9h01
